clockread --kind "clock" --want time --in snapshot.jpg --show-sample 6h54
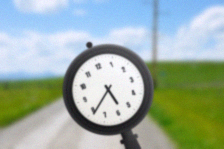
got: 5h39
